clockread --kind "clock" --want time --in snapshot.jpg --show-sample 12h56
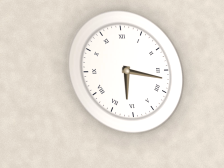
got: 6h17
